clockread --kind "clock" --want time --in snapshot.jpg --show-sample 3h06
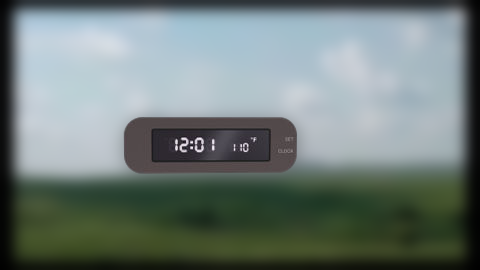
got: 12h01
